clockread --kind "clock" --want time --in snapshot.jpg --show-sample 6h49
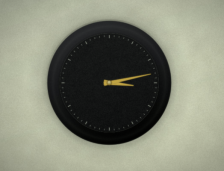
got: 3h13
